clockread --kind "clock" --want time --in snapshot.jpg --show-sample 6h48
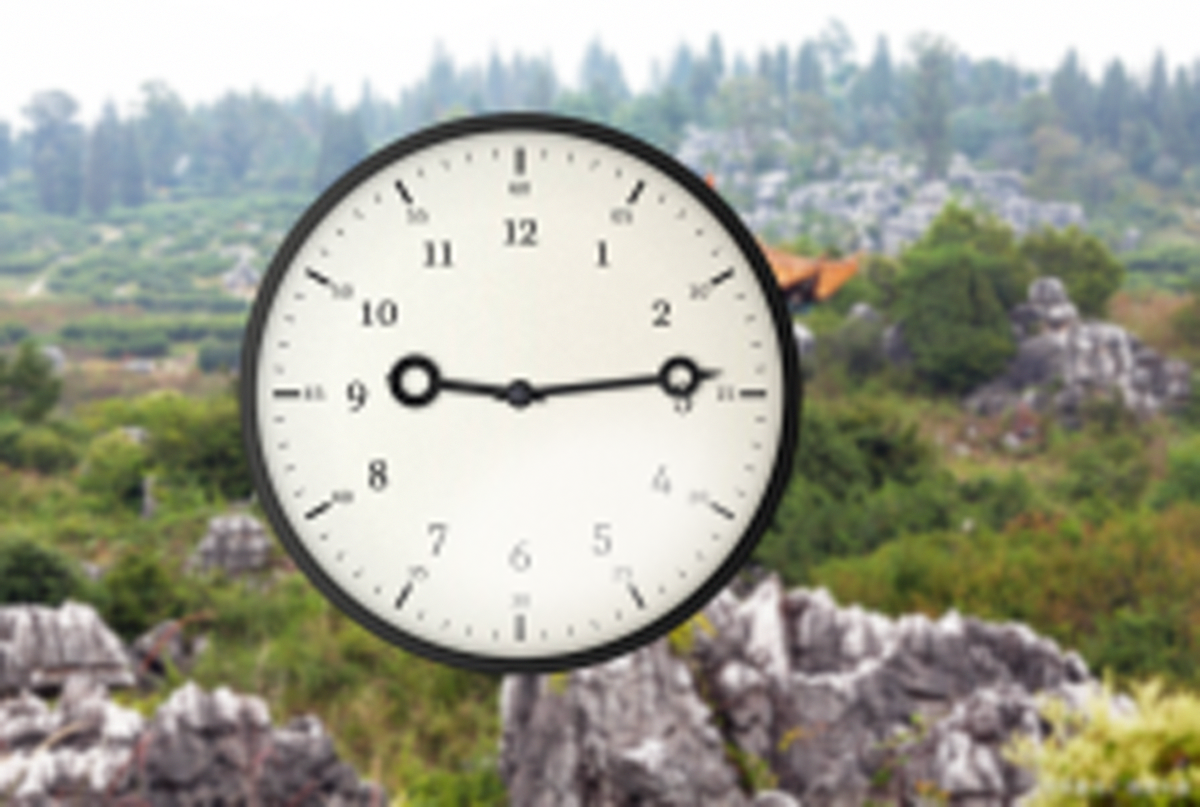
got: 9h14
